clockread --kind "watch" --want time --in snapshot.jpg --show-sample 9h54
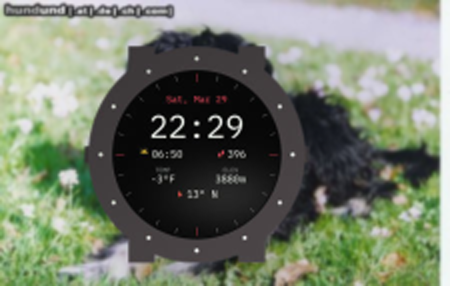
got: 22h29
